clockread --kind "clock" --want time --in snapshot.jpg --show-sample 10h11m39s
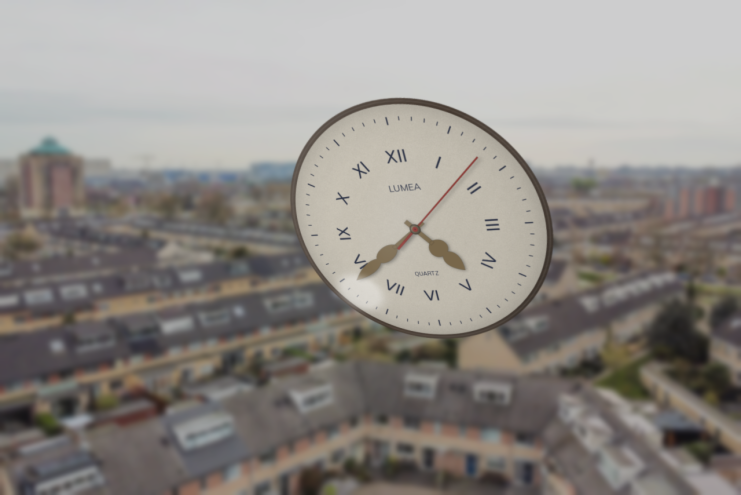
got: 4h39m08s
